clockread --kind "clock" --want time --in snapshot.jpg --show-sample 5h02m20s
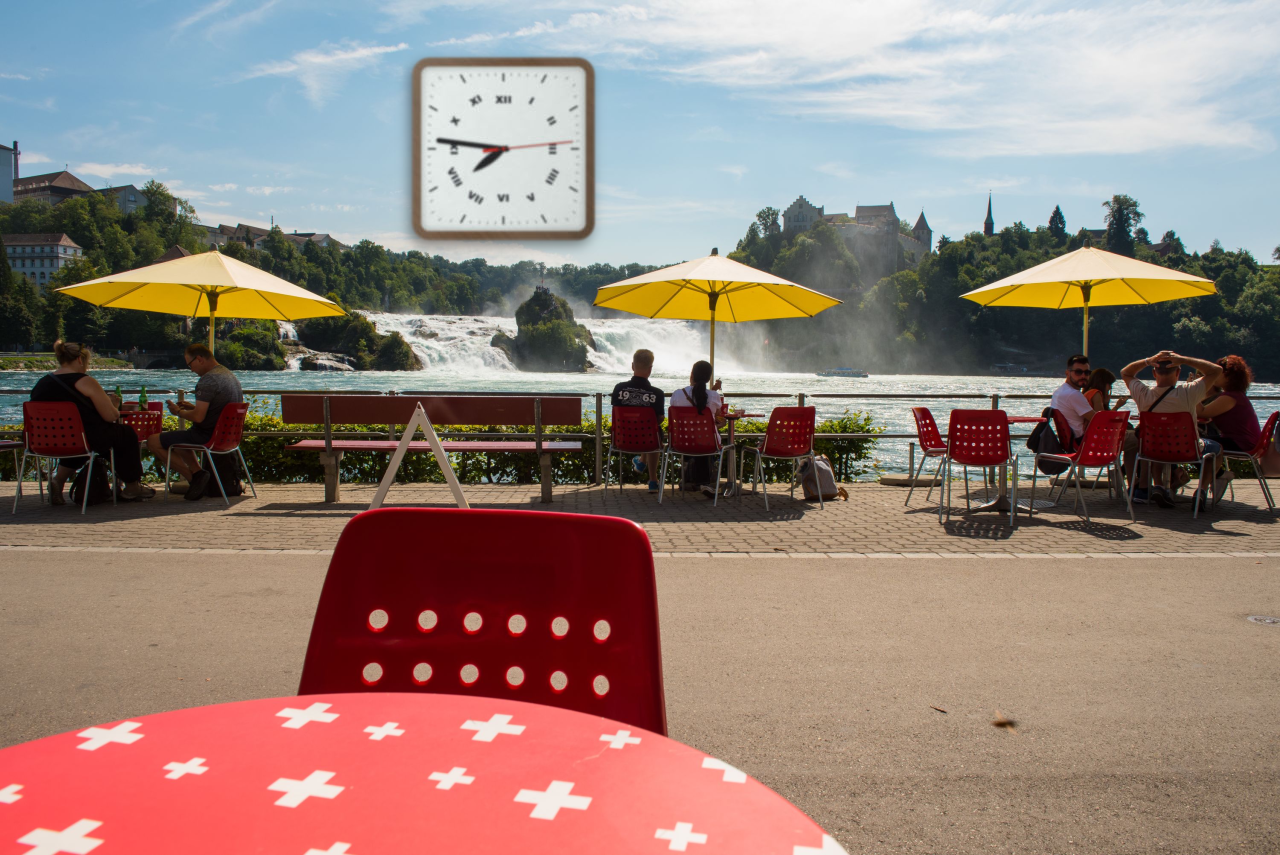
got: 7h46m14s
